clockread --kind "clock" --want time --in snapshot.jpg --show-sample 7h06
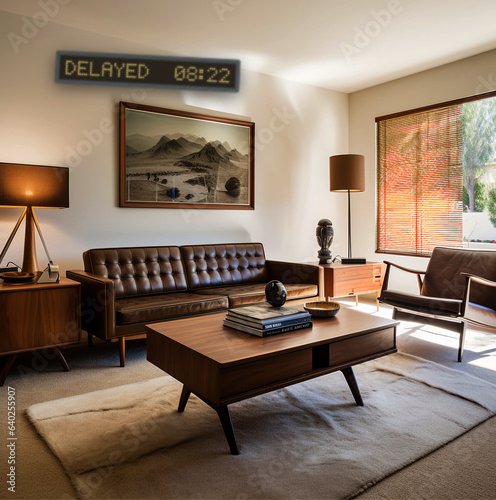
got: 8h22
